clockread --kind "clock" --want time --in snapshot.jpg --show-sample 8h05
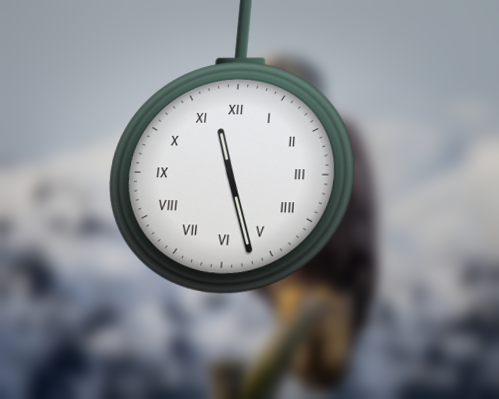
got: 11h27
